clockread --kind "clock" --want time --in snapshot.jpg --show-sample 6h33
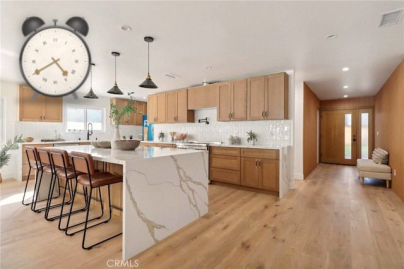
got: 4h40
